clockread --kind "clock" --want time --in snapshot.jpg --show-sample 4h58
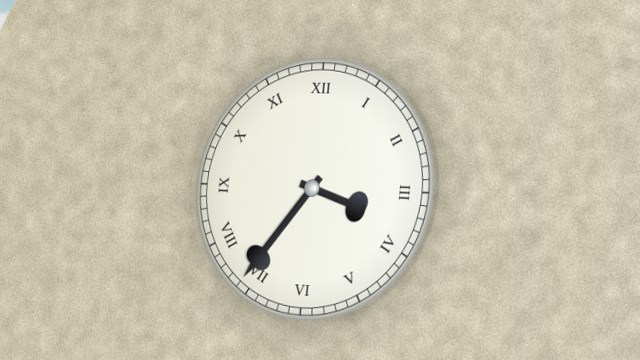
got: 3h36
